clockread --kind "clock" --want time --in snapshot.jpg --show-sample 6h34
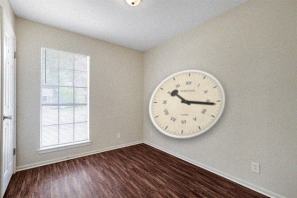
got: 10h16
